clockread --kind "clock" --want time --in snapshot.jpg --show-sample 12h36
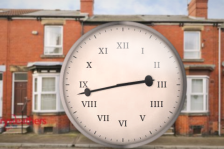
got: 2h43
